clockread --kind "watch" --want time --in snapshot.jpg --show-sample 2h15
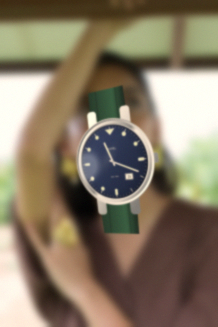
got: 11h19
